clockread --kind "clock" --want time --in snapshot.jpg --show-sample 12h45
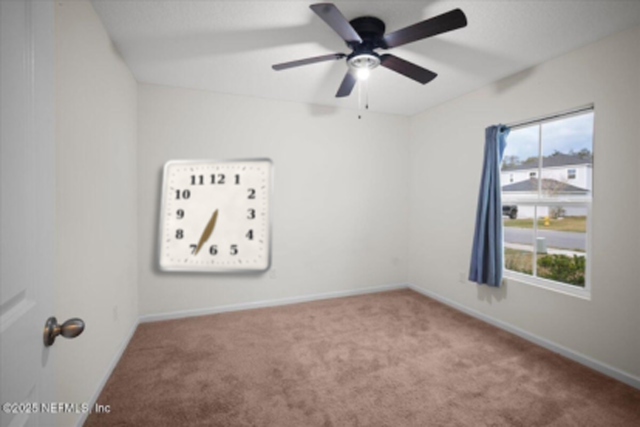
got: 6h34
